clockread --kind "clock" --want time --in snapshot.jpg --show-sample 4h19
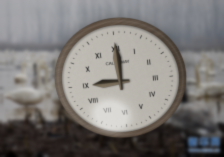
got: 9h00
